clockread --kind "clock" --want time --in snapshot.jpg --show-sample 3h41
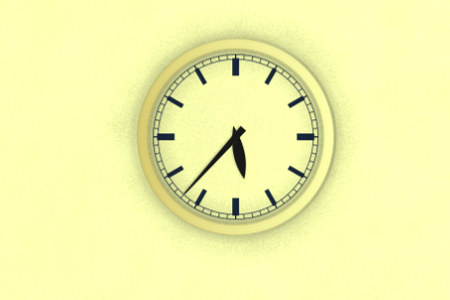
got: 5h37
